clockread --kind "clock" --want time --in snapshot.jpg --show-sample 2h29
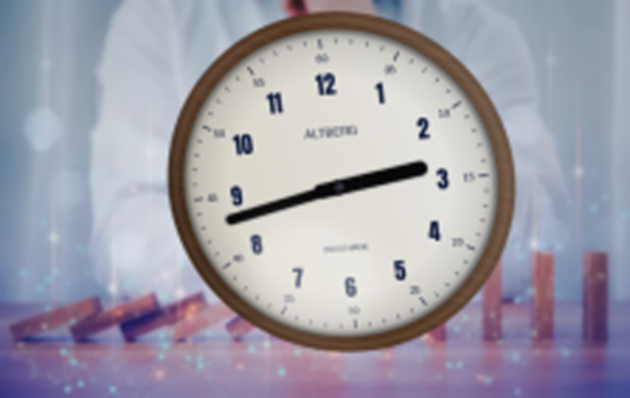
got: 2h43
